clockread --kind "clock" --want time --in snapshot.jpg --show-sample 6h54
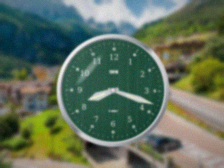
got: 8h18
